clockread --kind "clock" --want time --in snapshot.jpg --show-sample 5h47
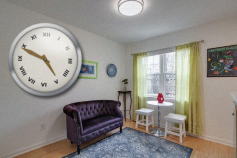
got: 4h49
